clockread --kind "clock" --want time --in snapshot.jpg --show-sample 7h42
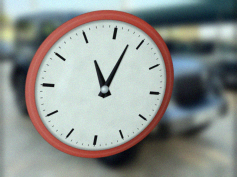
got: 11h03
